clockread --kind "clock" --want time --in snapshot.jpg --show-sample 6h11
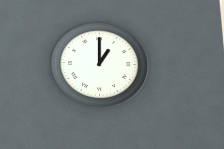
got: 1h00
